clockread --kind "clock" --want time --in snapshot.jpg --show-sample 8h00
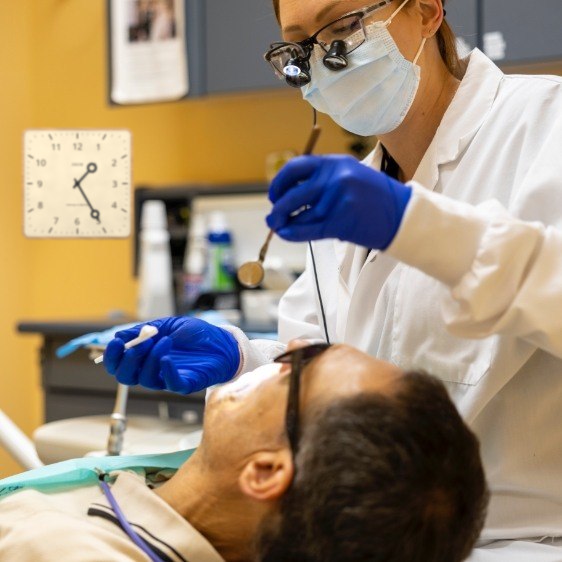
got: 1h25
